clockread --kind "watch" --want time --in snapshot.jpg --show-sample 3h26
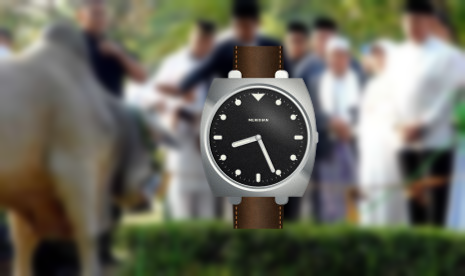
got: 8h26
